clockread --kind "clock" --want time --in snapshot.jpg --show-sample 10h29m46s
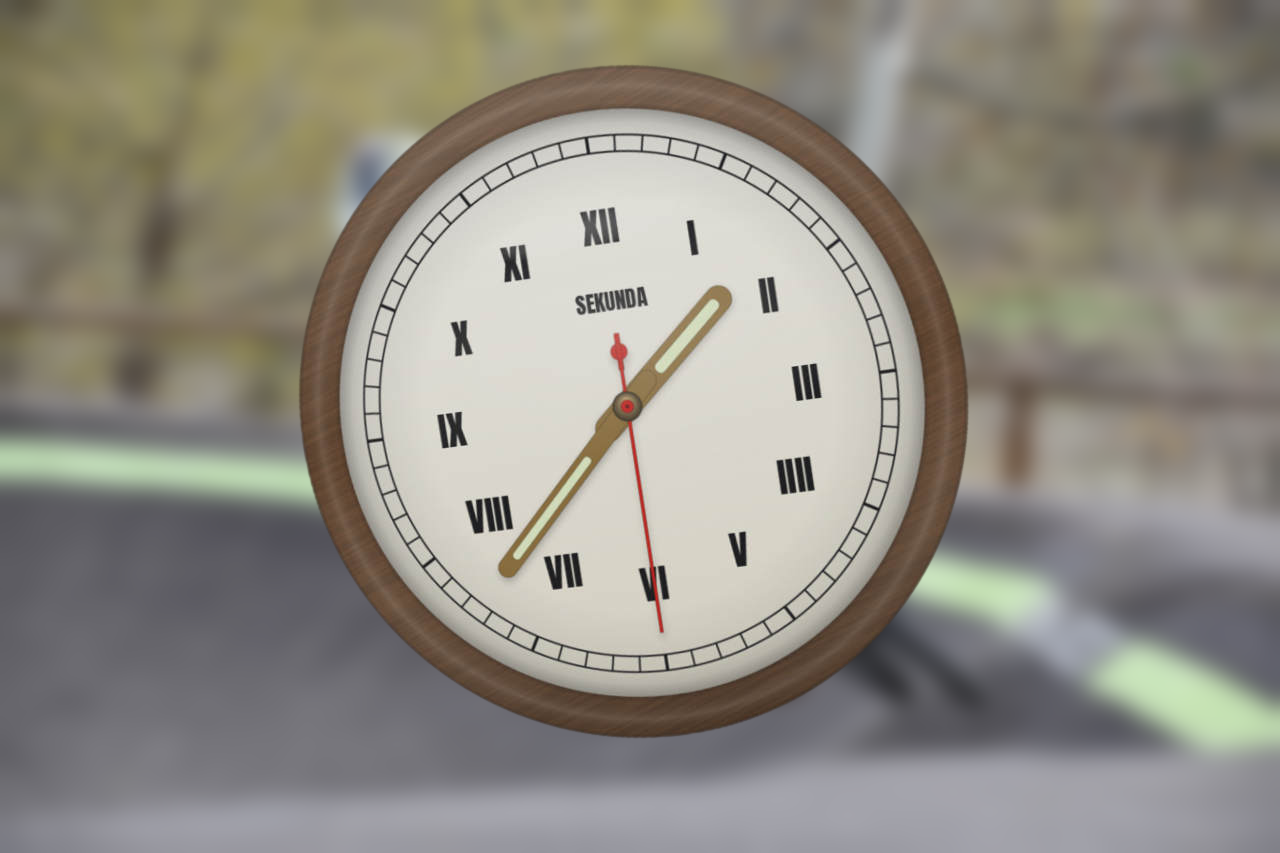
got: 1h37m30s
